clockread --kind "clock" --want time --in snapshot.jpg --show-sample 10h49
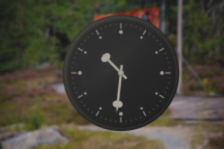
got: 10h31
